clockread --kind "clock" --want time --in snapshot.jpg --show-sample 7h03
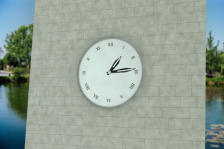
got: 1h14
